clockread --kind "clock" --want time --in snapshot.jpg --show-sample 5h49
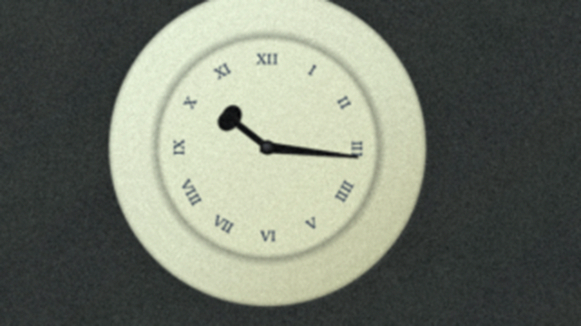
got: 10h16
